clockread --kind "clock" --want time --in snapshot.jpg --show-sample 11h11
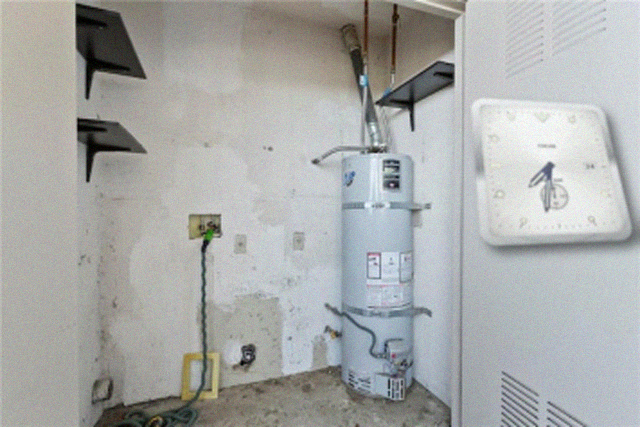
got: 7h32
